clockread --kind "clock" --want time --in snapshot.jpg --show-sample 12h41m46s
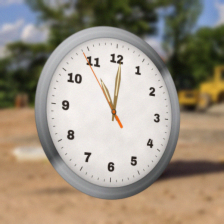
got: 11h00m54s
